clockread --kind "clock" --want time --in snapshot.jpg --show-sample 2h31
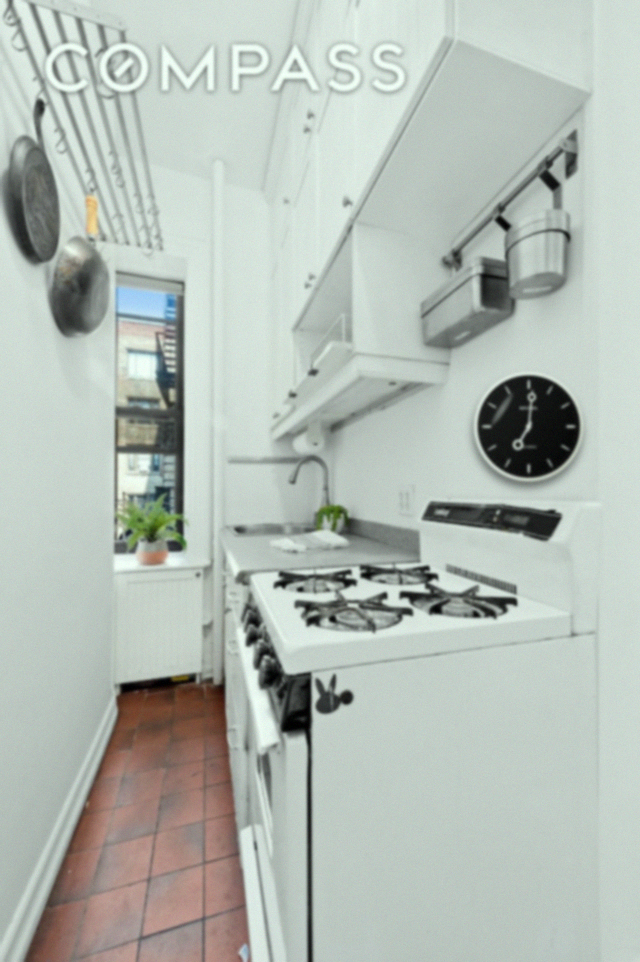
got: 7h01
